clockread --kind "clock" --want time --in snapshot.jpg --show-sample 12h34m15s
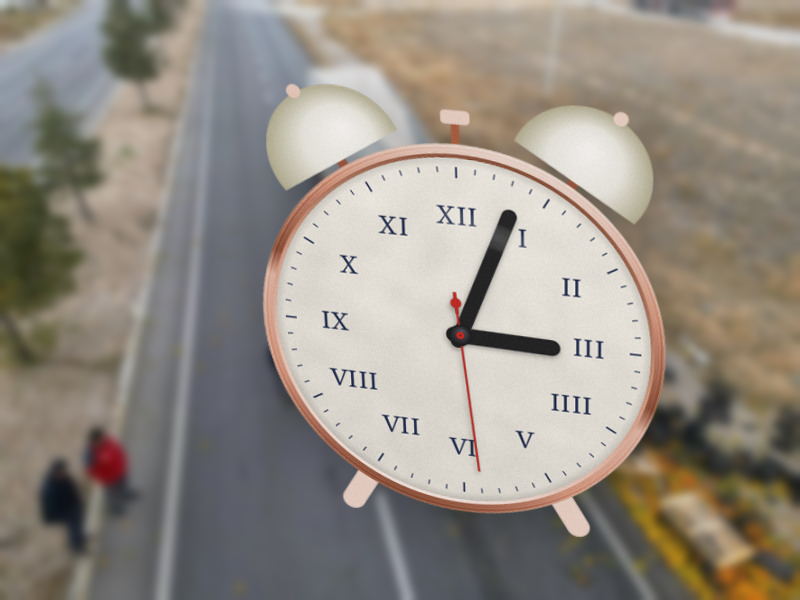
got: 3h03m29s
